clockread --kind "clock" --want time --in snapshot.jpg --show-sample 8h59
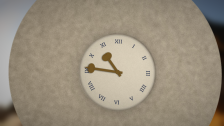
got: 10h46
